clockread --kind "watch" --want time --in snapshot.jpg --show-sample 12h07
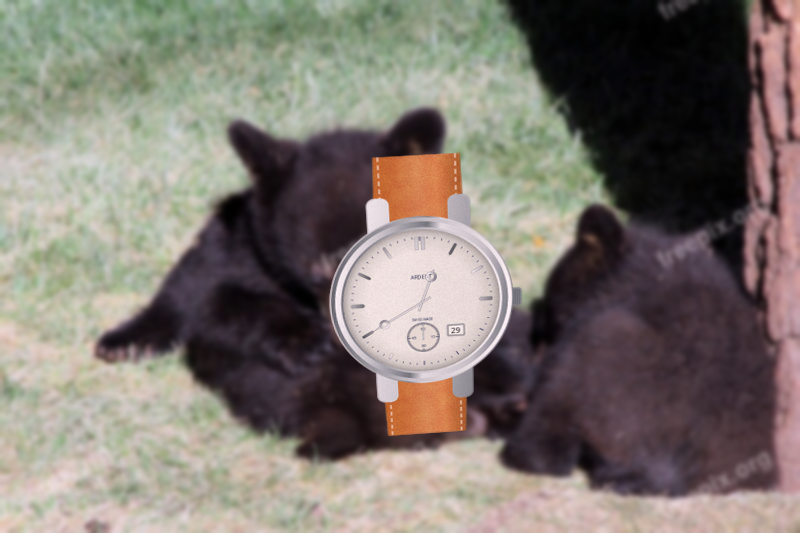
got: 12h40
